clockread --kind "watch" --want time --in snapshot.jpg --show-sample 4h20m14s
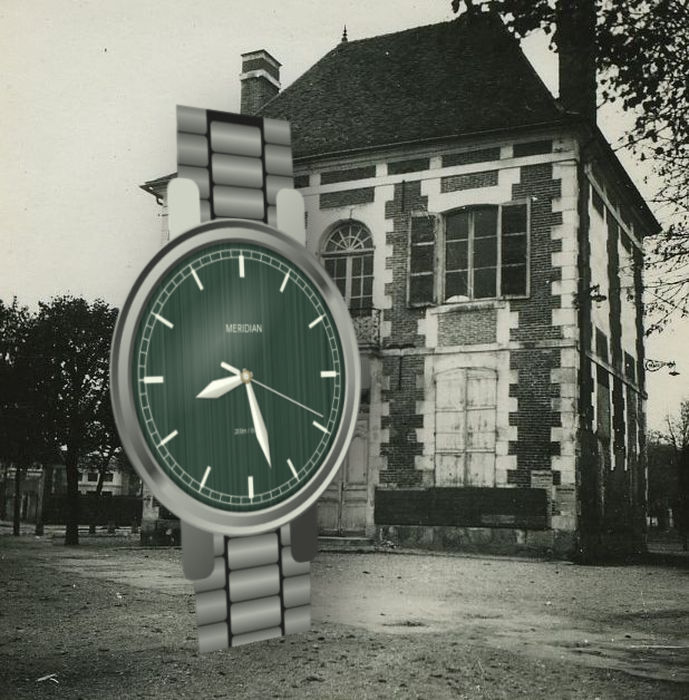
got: 8h27m19s
